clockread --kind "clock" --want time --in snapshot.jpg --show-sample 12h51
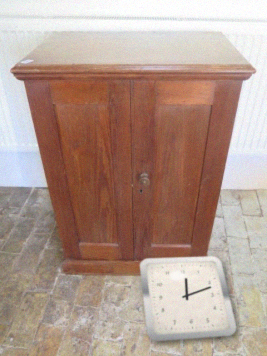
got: 12h12
